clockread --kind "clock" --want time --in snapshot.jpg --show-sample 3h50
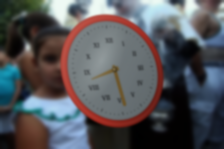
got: 8h29
